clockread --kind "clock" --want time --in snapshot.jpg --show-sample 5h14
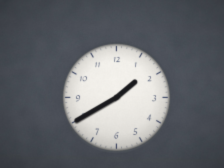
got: 1h40
